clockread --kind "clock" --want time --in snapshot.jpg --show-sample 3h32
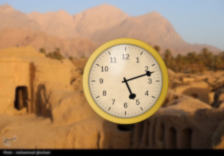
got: 5h12
